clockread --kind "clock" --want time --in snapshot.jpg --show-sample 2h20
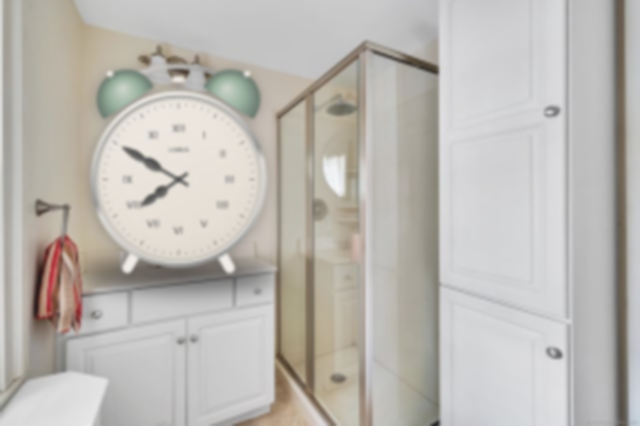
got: 7h50
